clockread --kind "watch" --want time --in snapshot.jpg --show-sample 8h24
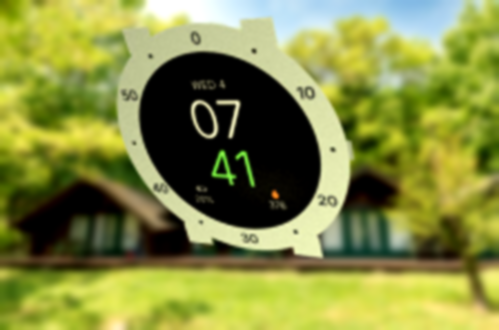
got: 7h41
